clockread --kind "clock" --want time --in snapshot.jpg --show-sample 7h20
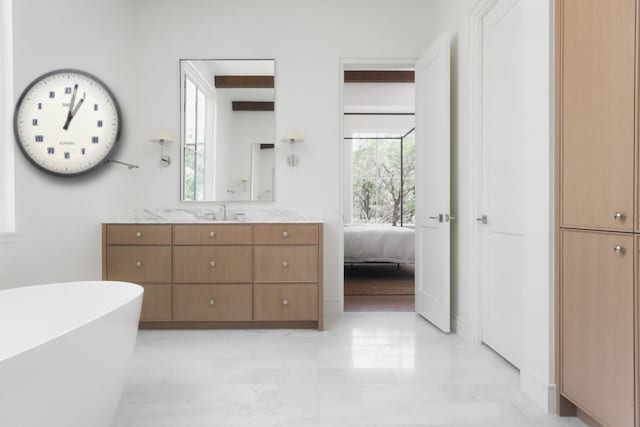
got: 1h02
